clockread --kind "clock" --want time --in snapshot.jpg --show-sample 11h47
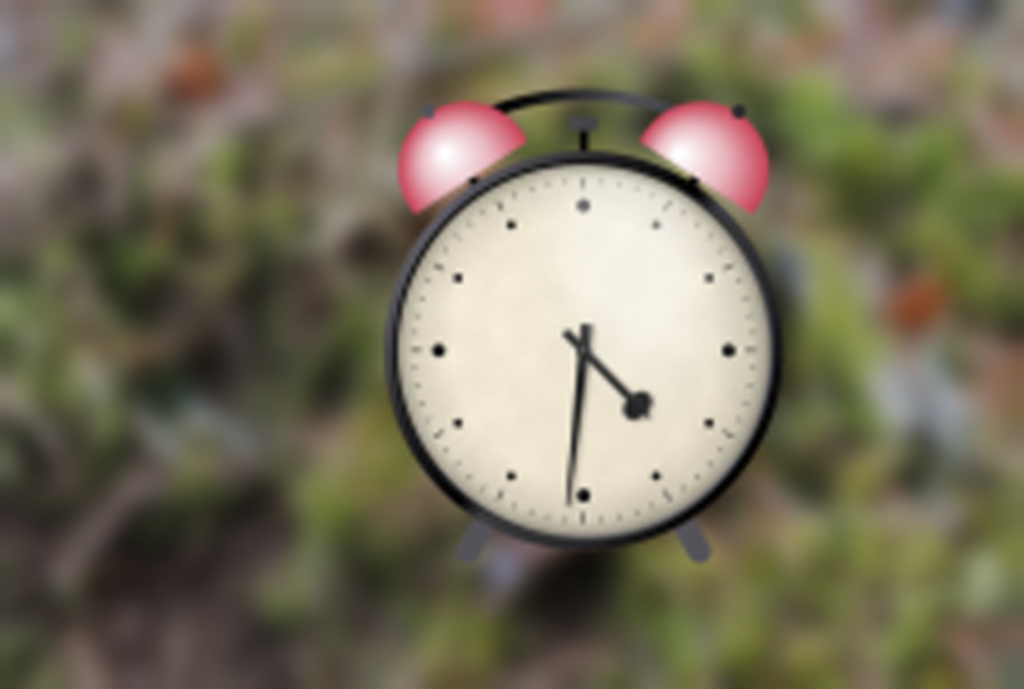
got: 4h31
